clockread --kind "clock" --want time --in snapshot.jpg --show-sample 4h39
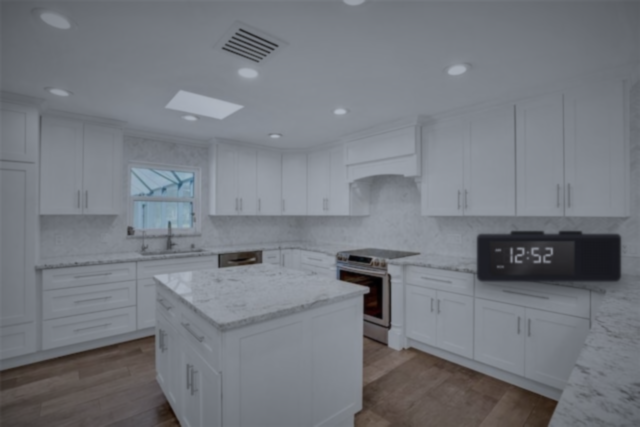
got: 12h52
